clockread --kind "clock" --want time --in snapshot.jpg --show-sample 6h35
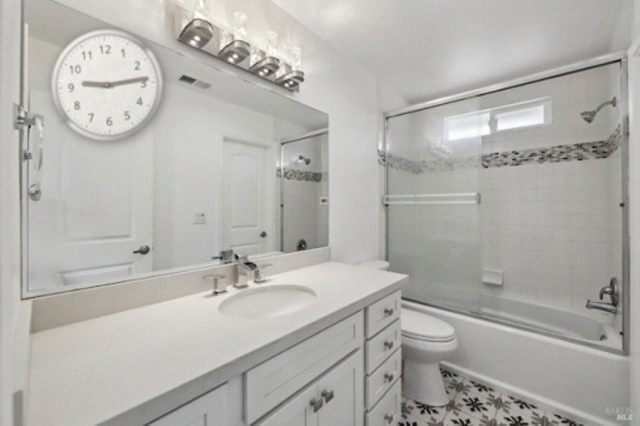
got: 9h14
